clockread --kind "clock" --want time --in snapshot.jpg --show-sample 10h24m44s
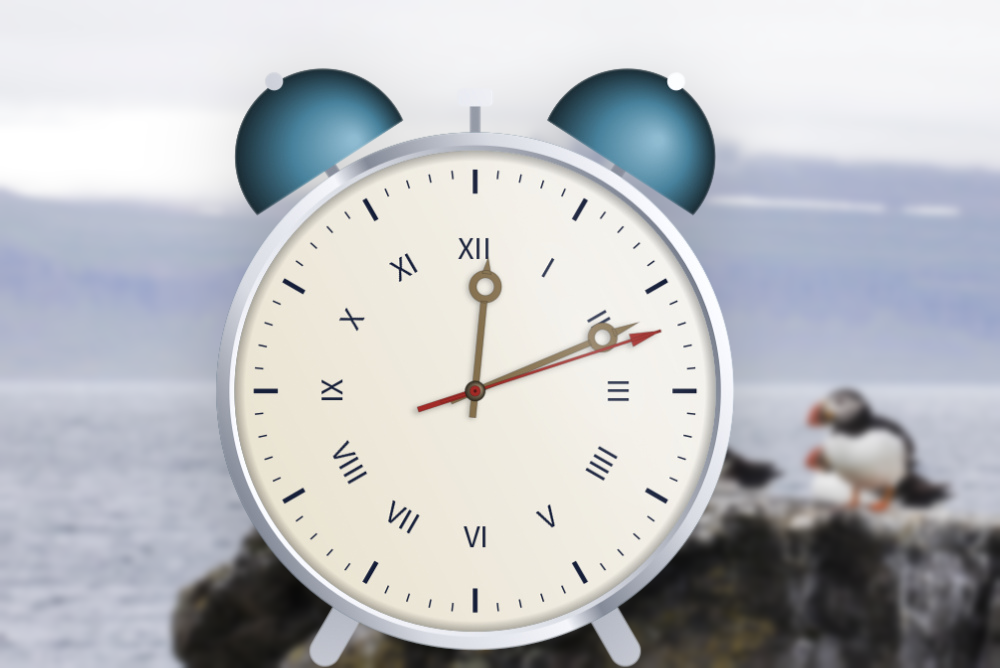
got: 12h11m12s
